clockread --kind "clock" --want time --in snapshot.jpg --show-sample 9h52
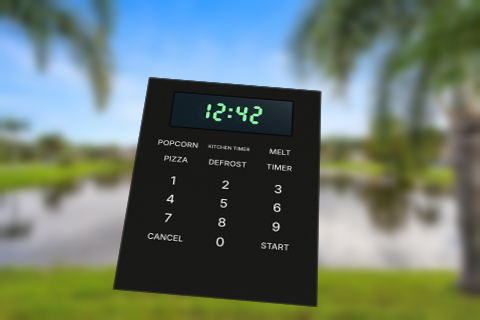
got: 12h42
